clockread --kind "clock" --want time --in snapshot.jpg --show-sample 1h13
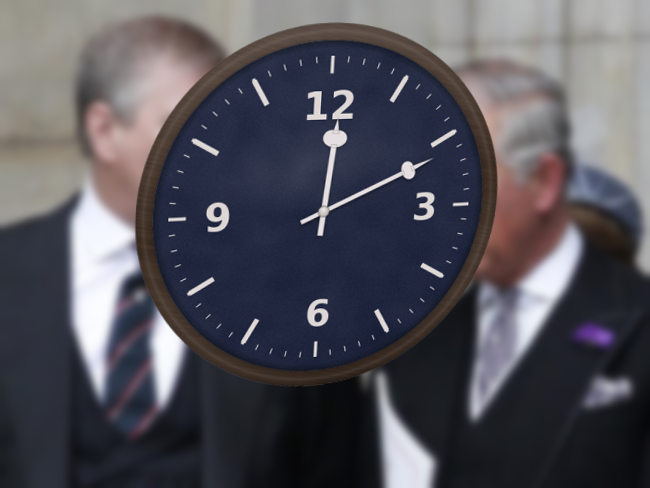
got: 12h11
